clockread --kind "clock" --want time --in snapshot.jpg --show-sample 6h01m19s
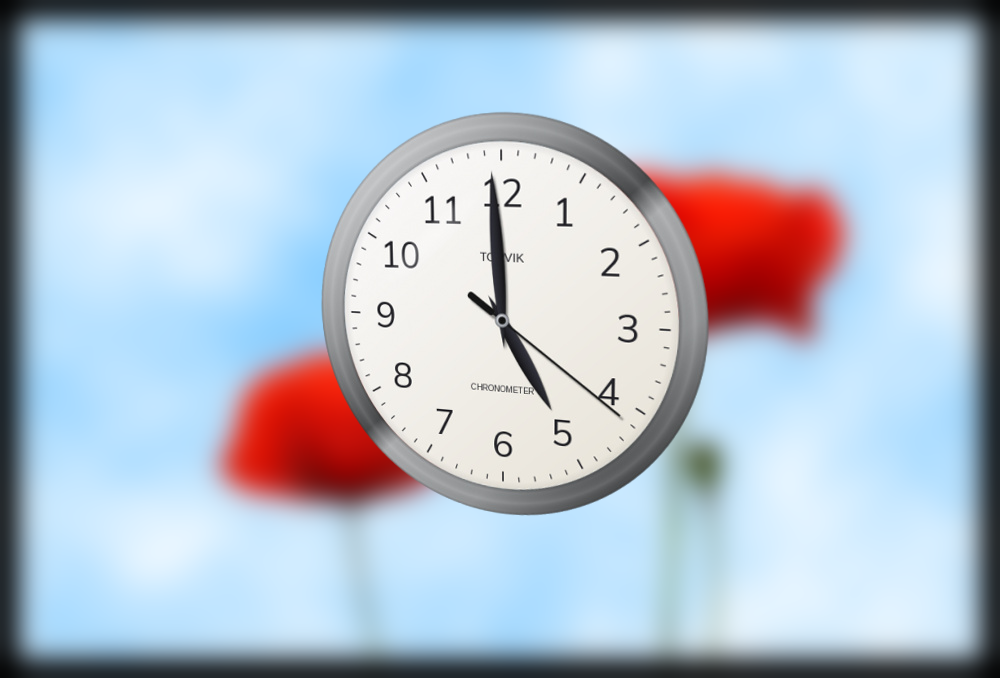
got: 4h59m21s
